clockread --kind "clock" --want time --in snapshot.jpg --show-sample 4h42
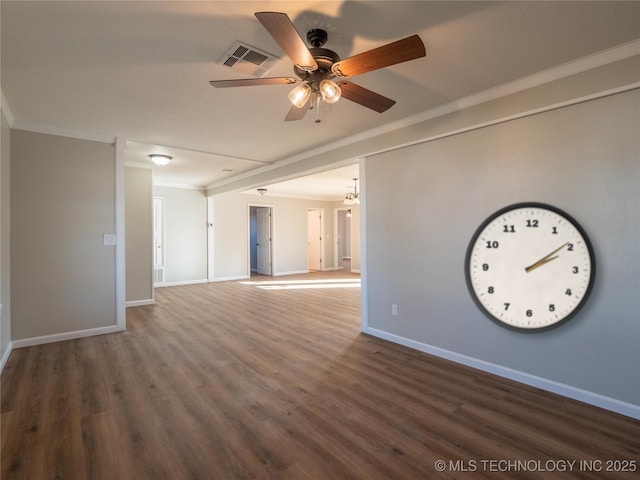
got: 2h09
